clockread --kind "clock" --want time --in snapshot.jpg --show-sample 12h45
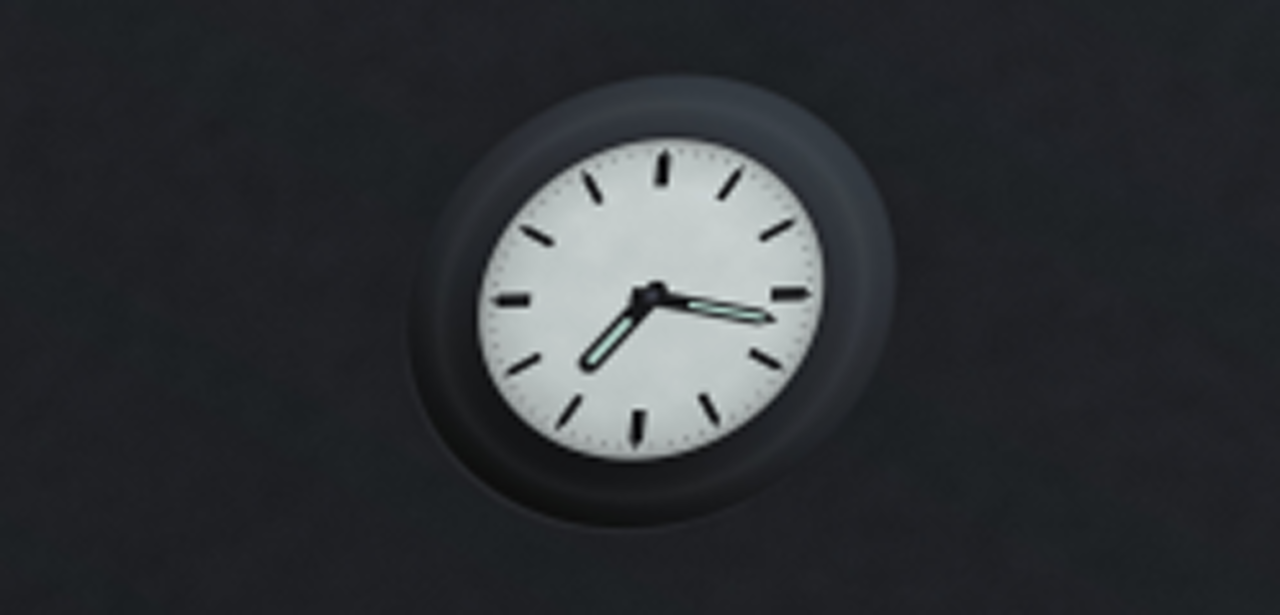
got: 7h17
